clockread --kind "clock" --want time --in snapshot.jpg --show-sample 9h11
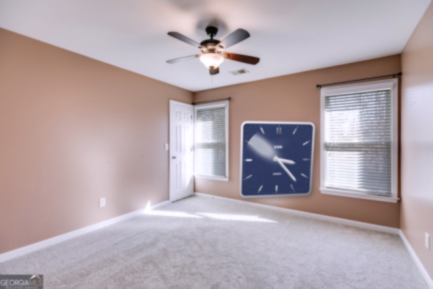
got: 3h23
